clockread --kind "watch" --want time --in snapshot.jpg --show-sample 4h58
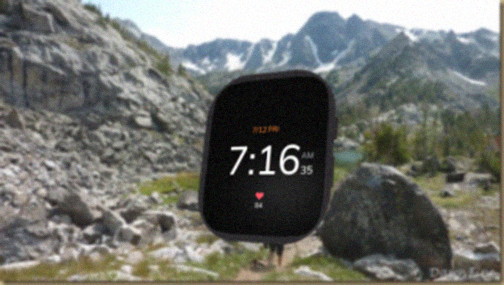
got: 7h16
